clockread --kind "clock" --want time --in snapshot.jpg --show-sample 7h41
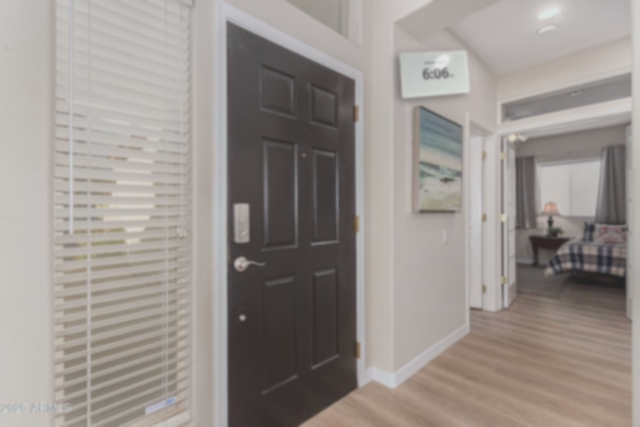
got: 6h06
